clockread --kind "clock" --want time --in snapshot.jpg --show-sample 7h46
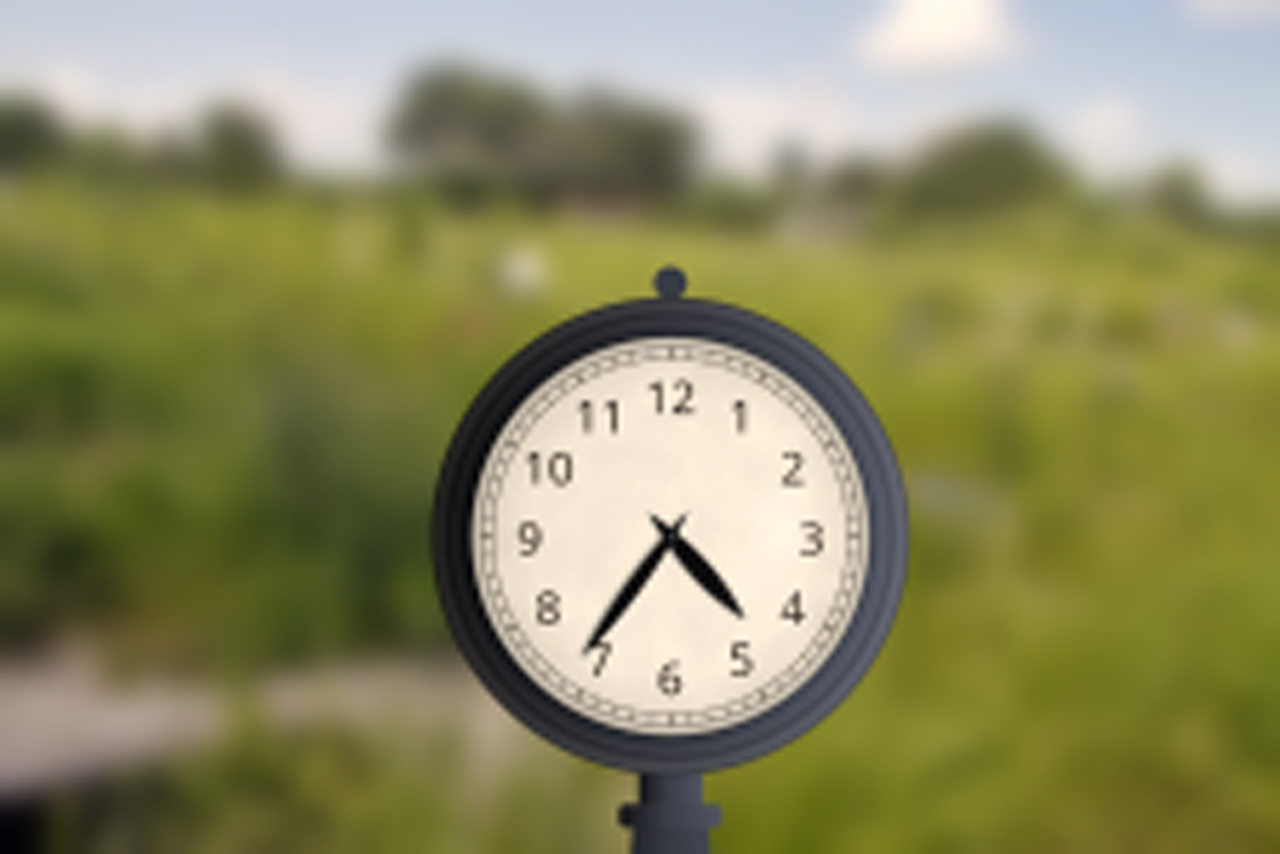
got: 4h36
